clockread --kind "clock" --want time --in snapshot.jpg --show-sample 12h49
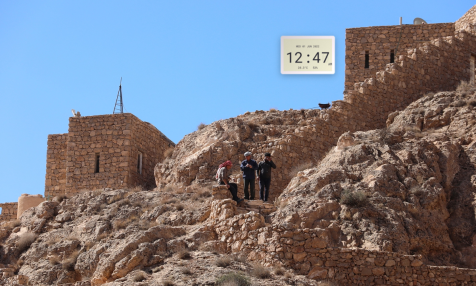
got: 12h47
